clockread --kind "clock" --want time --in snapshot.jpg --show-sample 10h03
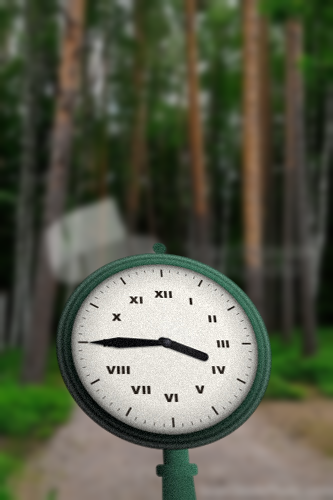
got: 3h45
